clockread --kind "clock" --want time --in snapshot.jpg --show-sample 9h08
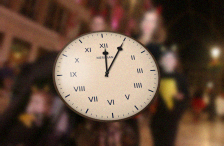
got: 12h05
